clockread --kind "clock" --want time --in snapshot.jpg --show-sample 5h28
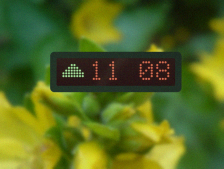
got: 11h08
